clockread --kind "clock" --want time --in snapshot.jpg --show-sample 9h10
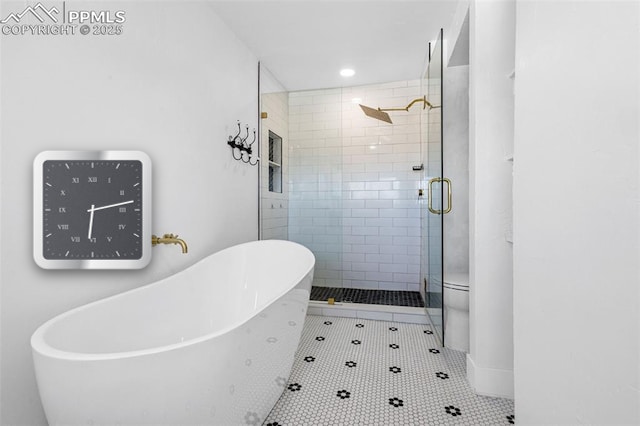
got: 6h13
